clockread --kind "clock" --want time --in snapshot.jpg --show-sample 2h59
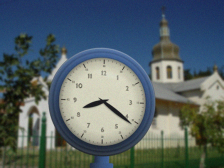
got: 8h21
